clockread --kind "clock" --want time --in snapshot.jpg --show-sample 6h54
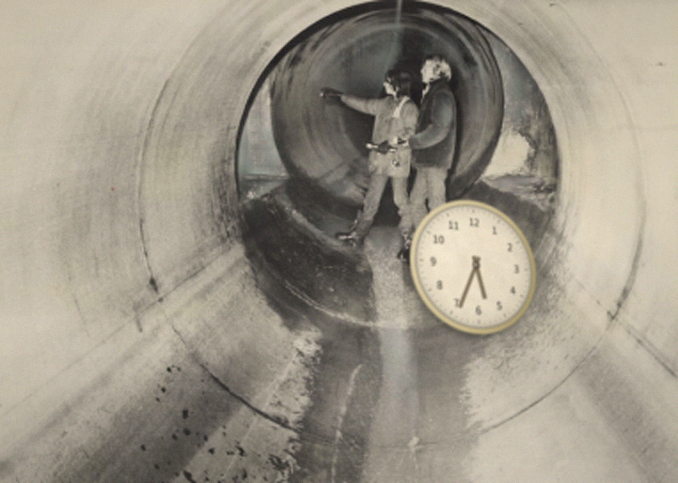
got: 5h34
